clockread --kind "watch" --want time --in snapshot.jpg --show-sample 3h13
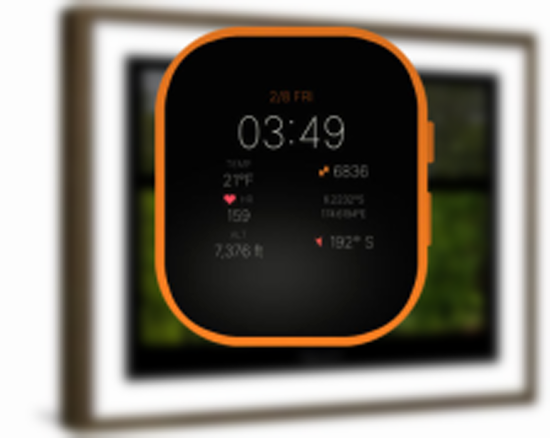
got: 3h49
